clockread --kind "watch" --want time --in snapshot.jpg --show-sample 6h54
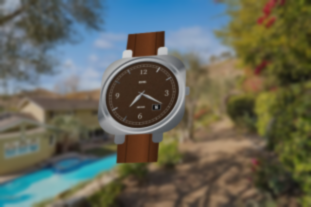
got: 7h20
